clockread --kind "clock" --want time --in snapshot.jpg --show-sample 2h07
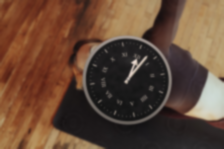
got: 12h03
